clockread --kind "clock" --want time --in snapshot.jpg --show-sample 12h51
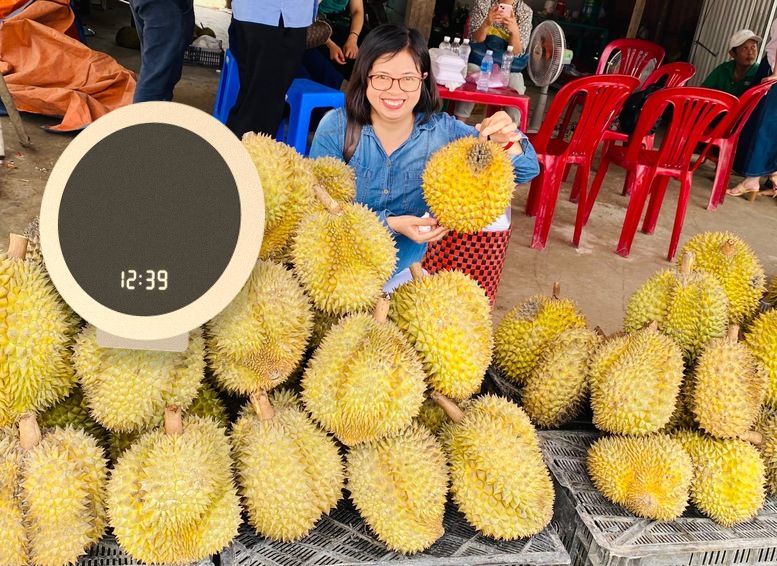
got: 12h39
